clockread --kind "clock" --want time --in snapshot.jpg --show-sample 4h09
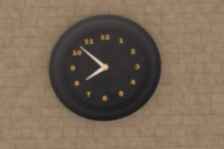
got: 7h52
